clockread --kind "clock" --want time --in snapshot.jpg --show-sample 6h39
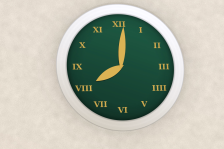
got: 8h01
